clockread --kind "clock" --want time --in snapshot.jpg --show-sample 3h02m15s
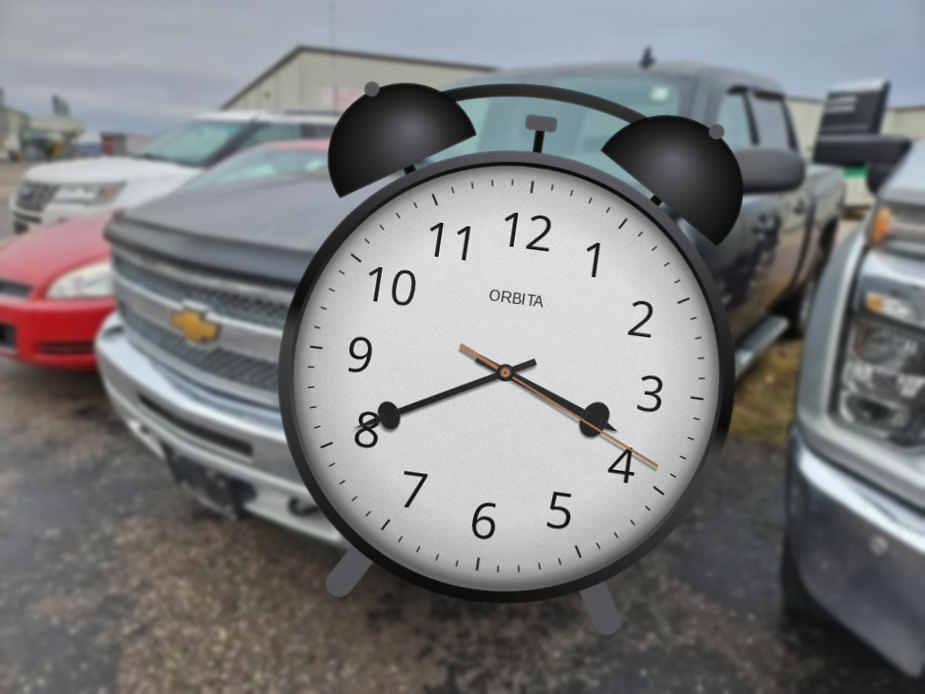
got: 3h40m19s
